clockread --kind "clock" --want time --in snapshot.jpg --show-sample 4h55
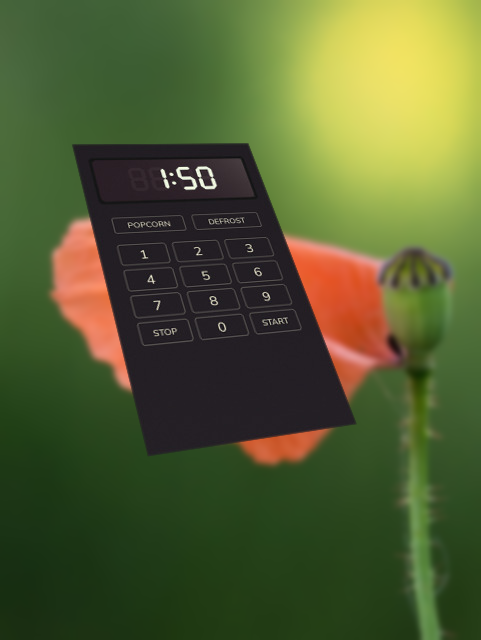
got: 1h50
